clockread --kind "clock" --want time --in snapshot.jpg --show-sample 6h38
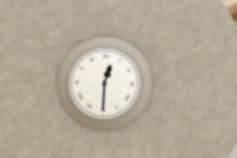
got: 12h30
